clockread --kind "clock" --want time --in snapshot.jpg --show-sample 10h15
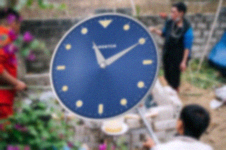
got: 11h10
